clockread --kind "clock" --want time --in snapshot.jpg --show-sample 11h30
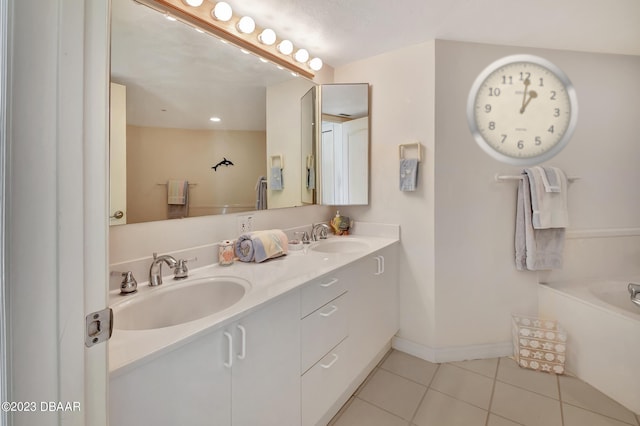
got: 1h01
